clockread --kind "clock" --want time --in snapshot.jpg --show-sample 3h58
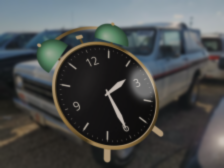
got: 2h30
